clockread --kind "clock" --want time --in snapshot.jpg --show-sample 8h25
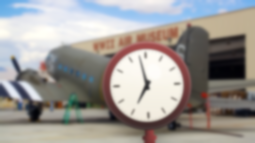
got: 6h58
